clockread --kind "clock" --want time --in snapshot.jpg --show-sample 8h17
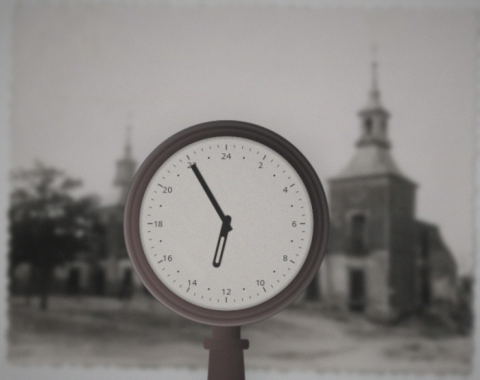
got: 12h55
